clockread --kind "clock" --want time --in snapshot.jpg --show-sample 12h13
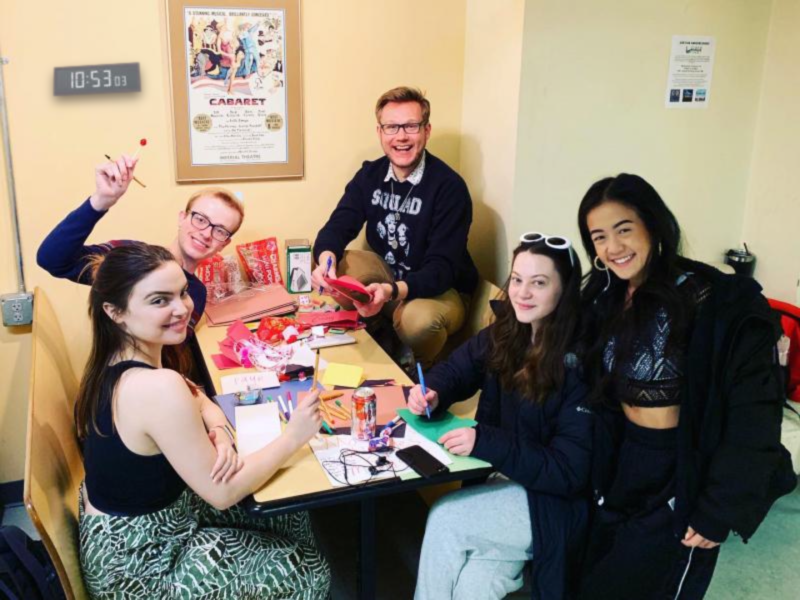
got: 10h53
